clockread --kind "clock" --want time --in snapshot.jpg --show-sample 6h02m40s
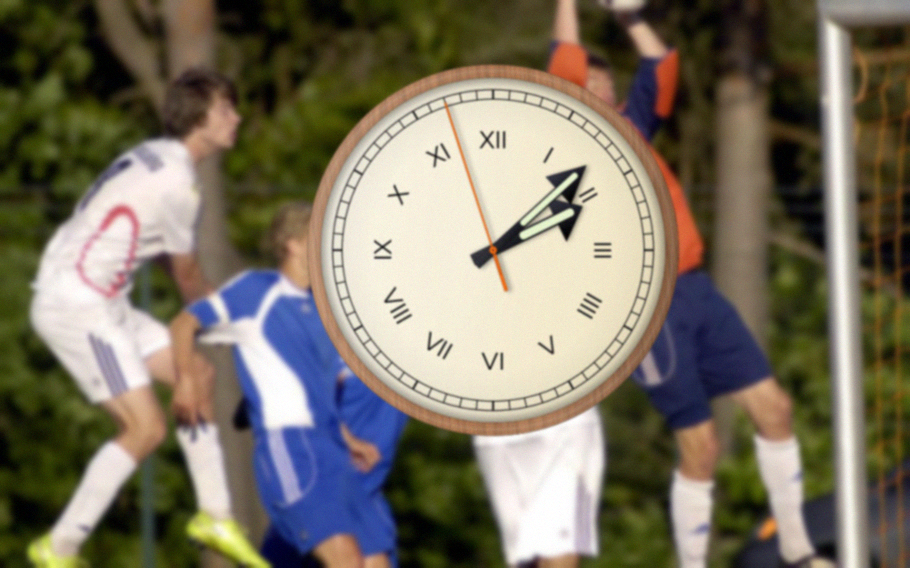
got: 2h07m57s
